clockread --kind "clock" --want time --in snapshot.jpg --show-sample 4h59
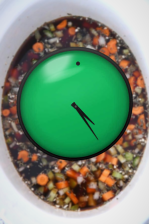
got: 4h24
